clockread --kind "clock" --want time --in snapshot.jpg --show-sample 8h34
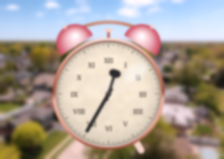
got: 12h35
